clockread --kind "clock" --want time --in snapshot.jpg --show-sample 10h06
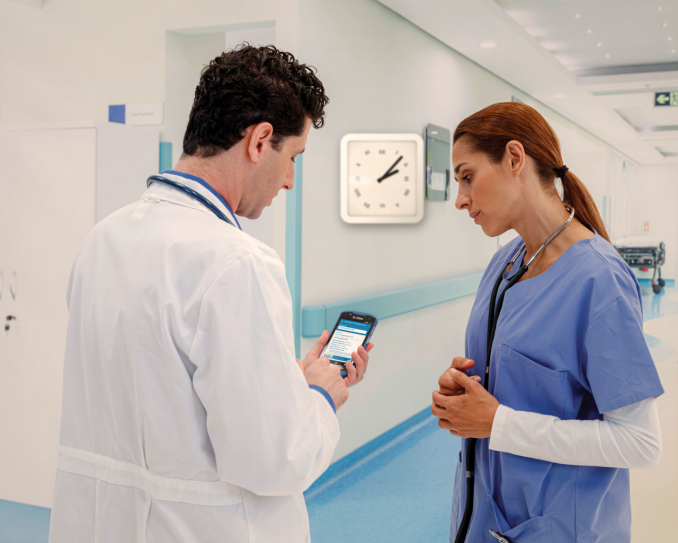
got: 2h07
